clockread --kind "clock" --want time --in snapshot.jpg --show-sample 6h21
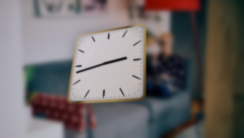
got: 2h43
